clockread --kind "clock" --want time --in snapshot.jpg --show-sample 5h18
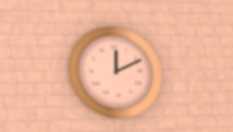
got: 12h11
